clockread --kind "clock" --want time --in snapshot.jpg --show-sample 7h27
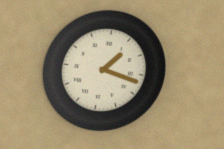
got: 1h17
